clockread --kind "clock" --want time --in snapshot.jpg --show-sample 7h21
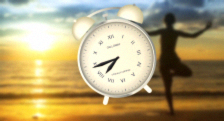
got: 7h44
